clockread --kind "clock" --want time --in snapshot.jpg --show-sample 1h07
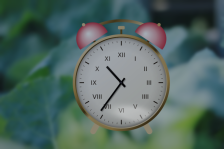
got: 10h36
